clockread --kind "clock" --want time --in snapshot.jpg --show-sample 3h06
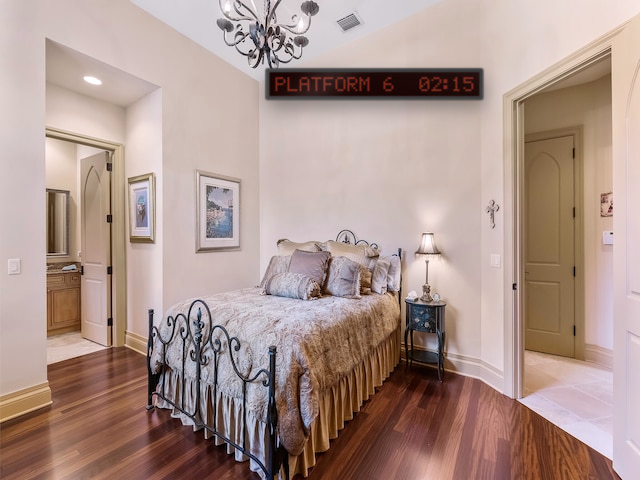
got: 2h15
